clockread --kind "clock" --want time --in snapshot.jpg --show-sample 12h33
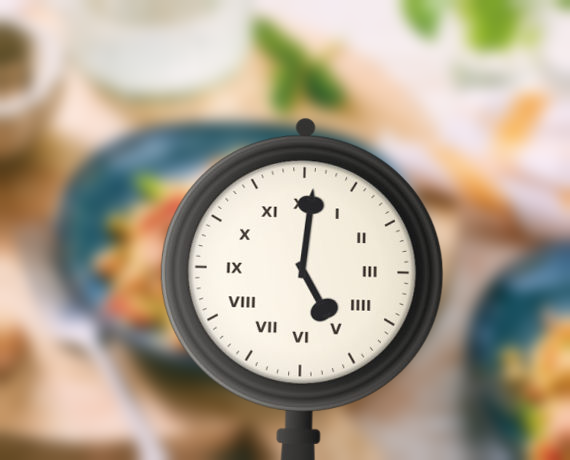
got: 5h01
